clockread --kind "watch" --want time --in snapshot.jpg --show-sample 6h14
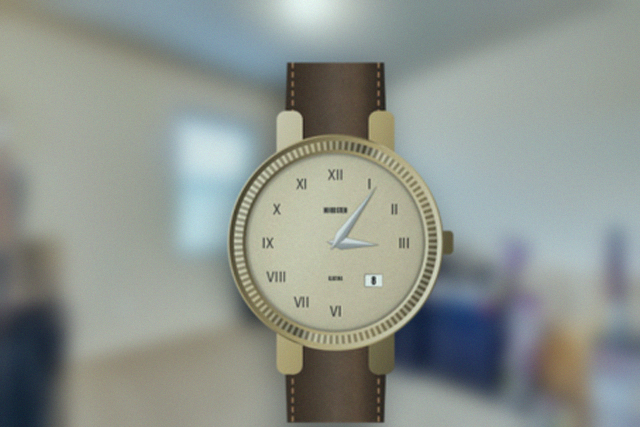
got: 3h06
